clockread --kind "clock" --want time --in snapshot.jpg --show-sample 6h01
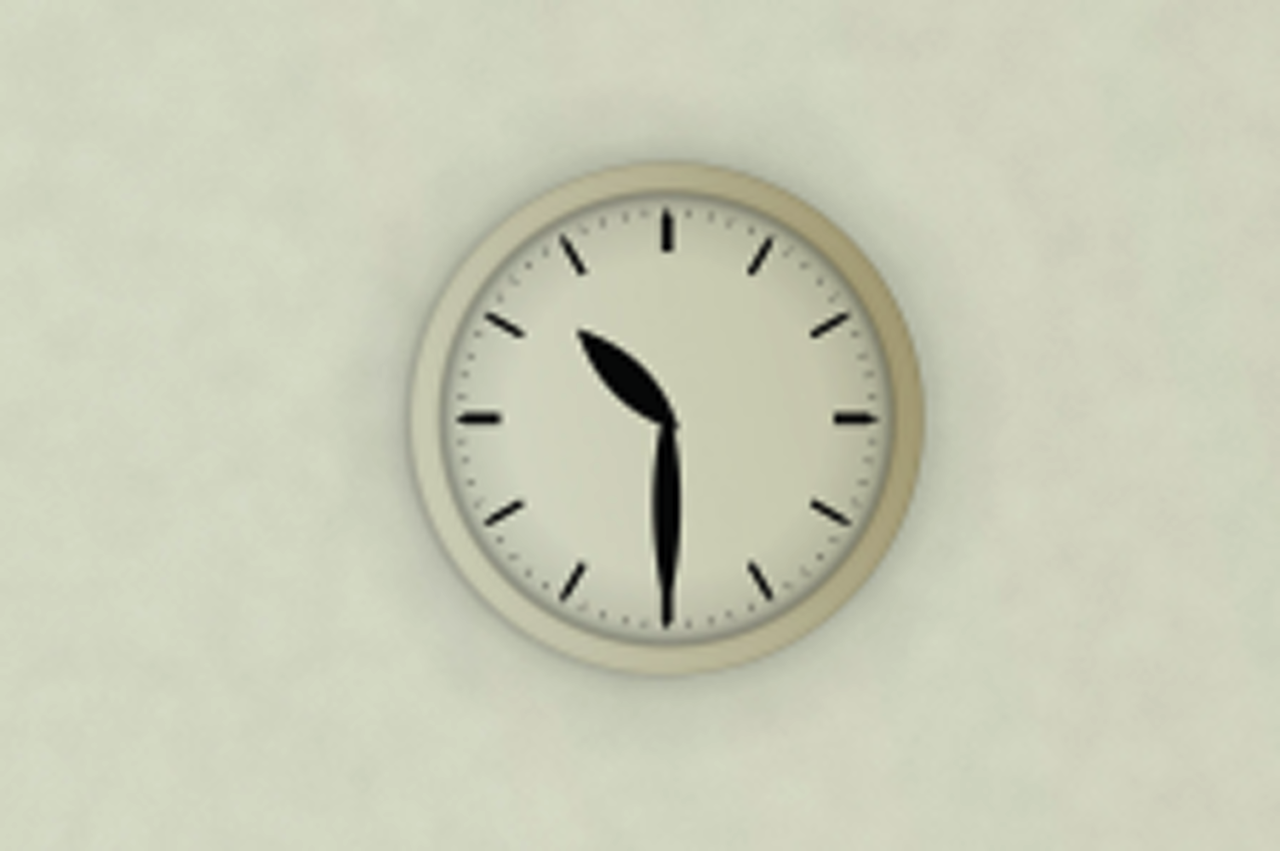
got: 10h30
